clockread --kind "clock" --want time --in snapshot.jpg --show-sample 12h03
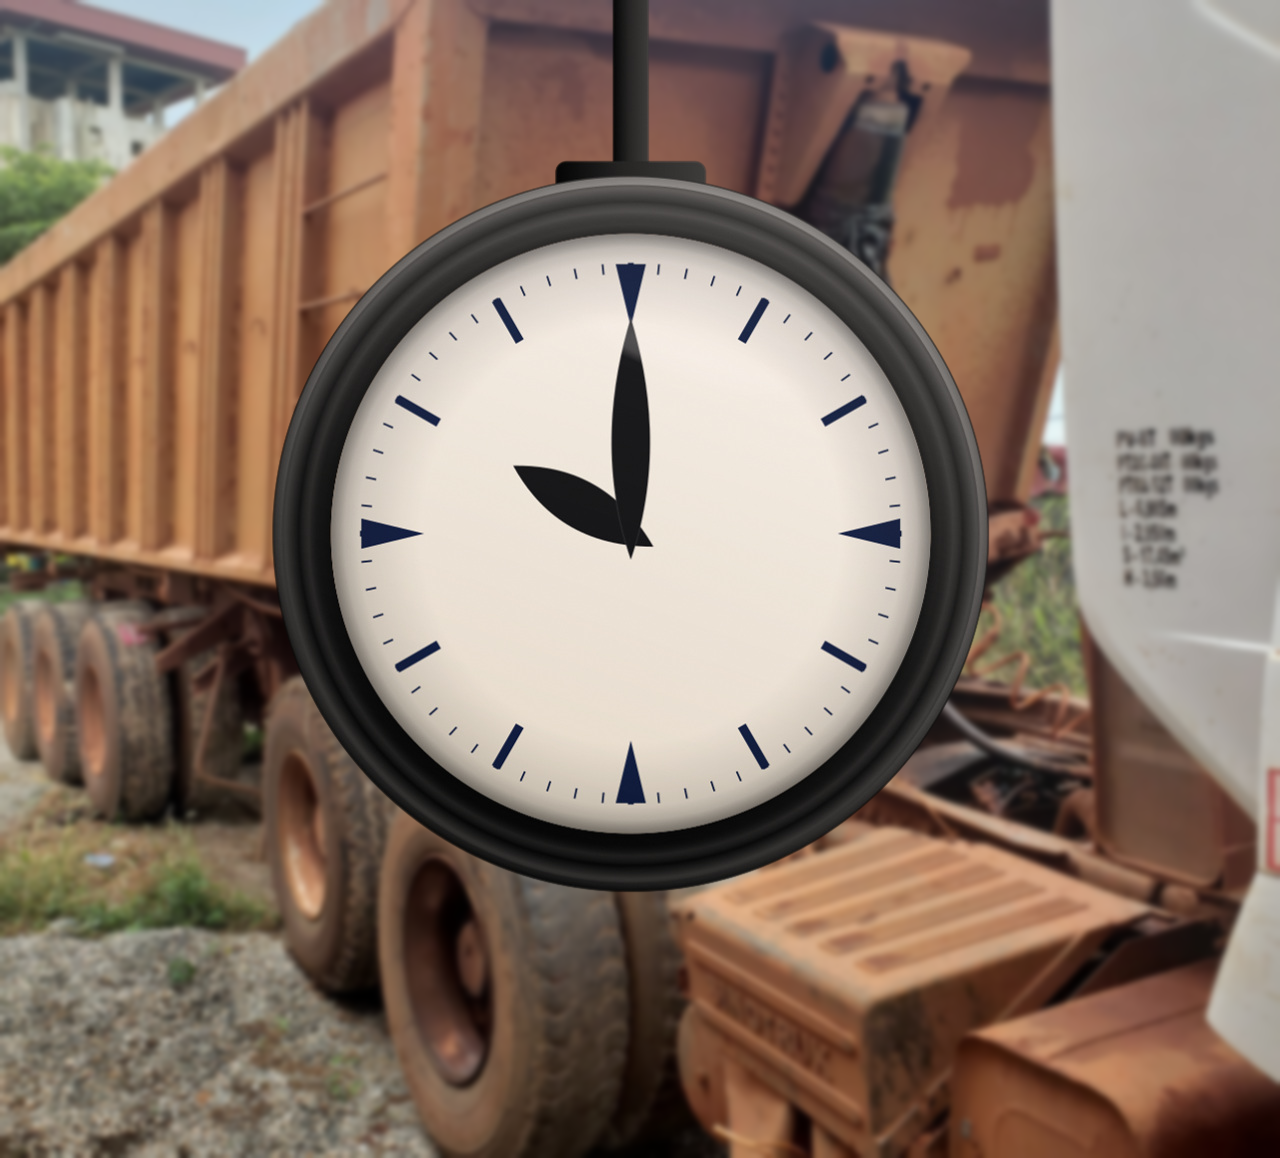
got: 10h00
